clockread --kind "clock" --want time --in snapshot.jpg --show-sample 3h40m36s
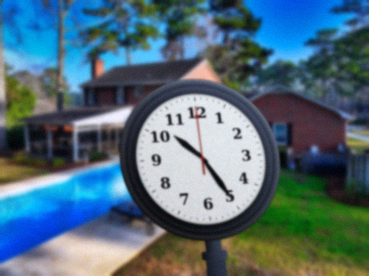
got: 10h25m00s
